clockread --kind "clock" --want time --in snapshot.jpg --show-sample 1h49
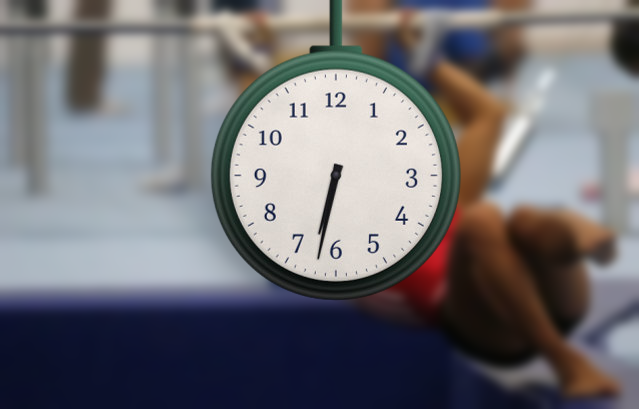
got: 6h32
